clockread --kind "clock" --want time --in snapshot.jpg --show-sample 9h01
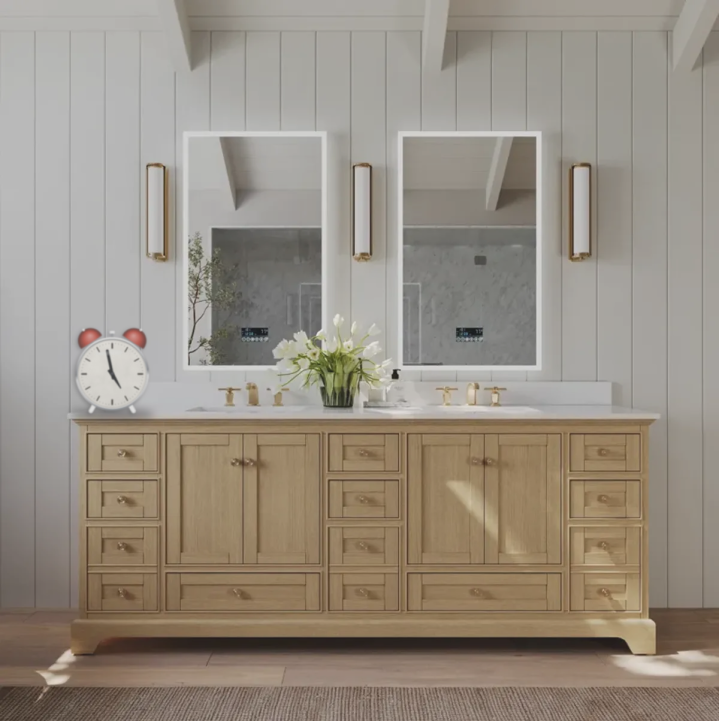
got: 4h58
